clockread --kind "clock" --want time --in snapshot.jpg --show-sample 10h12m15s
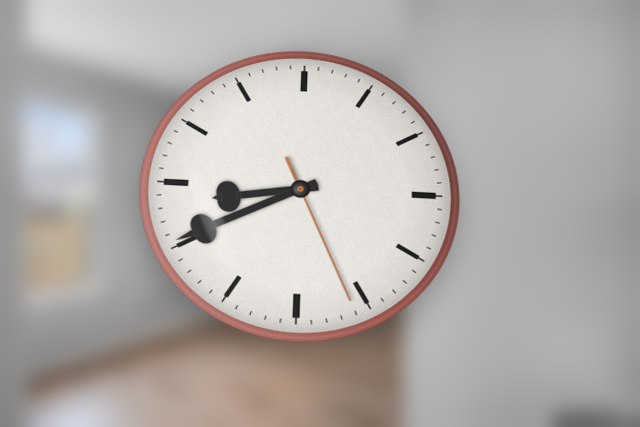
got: 8h40m26s
